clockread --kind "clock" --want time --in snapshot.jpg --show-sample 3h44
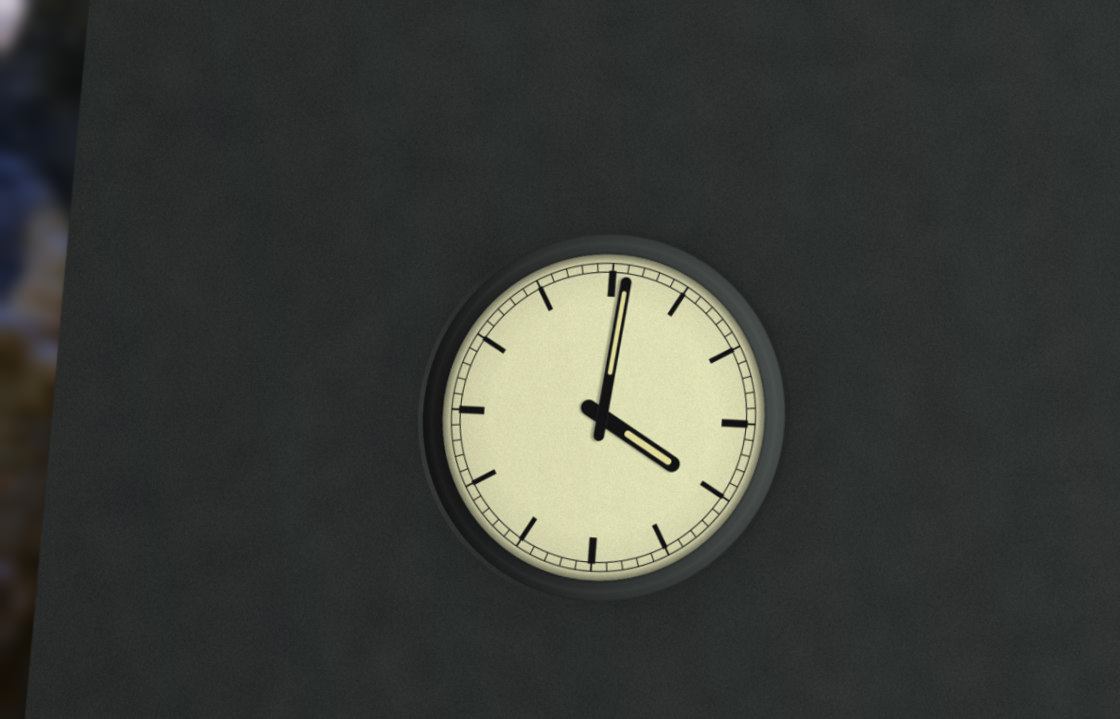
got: 4h01
